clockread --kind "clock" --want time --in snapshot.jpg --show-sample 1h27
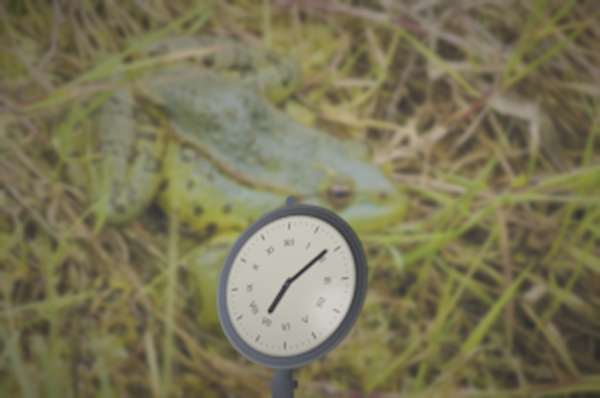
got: 7h09
